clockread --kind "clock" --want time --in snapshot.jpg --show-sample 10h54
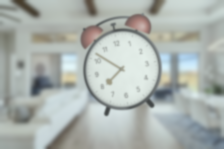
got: 7h52
